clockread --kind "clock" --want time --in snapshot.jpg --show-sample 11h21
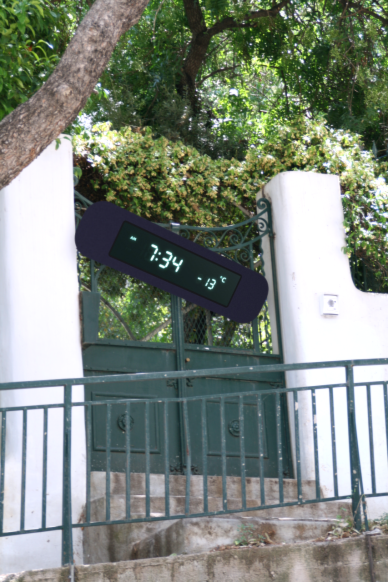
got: 7h34
